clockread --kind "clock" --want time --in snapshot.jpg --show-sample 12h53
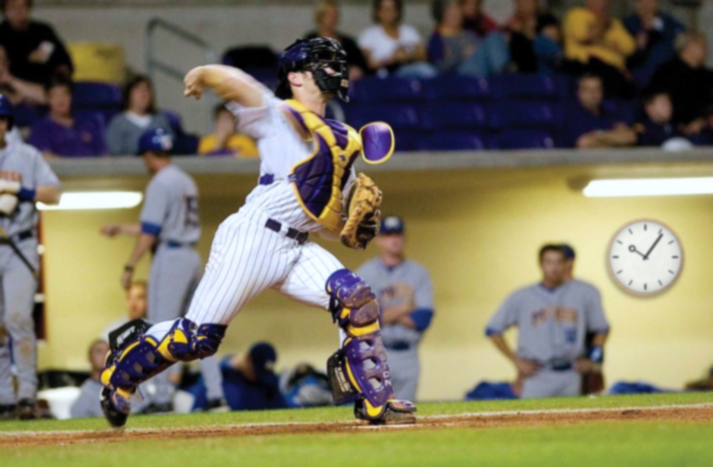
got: 10h06
